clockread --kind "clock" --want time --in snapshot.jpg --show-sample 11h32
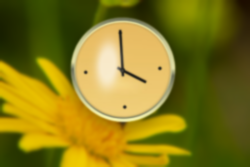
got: 4h00
